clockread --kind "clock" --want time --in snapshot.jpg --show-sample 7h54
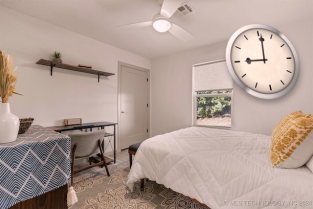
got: 9h01
